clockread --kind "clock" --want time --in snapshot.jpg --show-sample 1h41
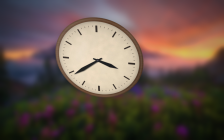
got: 3h39
